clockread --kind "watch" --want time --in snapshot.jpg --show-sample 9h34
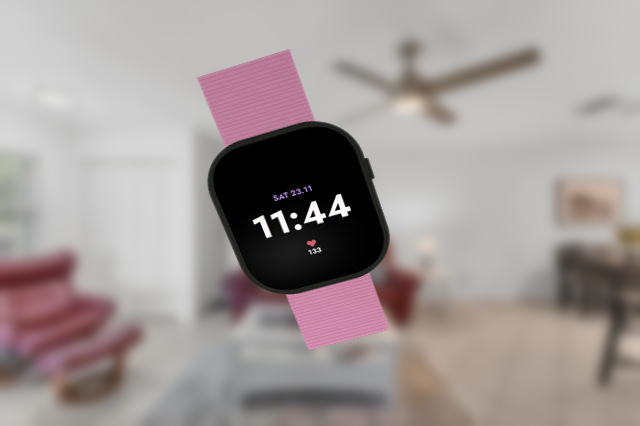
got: 11h44
